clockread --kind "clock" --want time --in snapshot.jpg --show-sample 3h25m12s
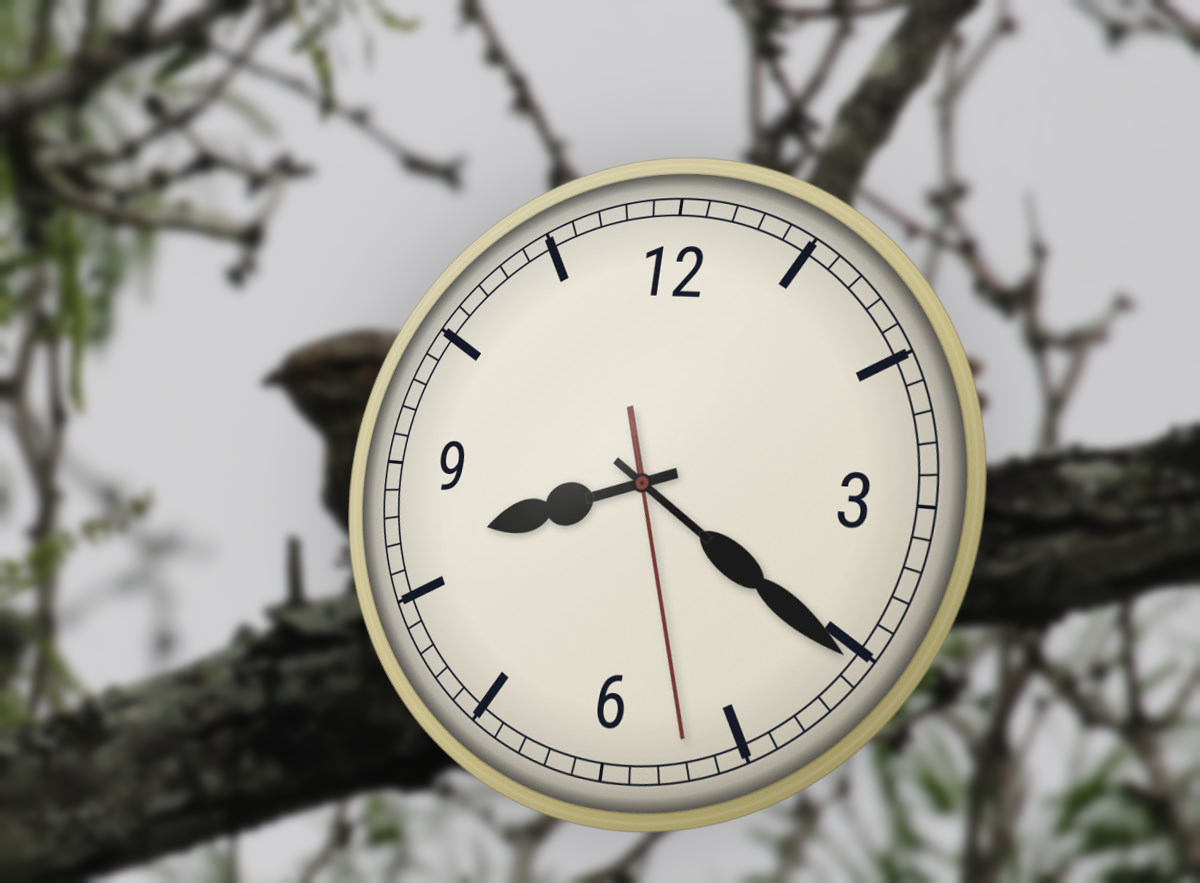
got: 8h20m27s
